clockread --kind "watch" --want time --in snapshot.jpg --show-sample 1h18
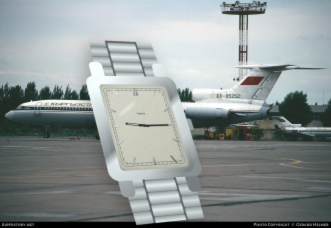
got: 9h15
